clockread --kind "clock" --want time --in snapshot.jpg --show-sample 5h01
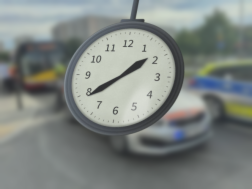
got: 1h39
